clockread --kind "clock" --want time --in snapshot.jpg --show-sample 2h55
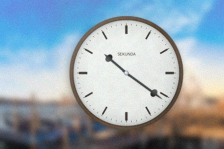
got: 10h21
